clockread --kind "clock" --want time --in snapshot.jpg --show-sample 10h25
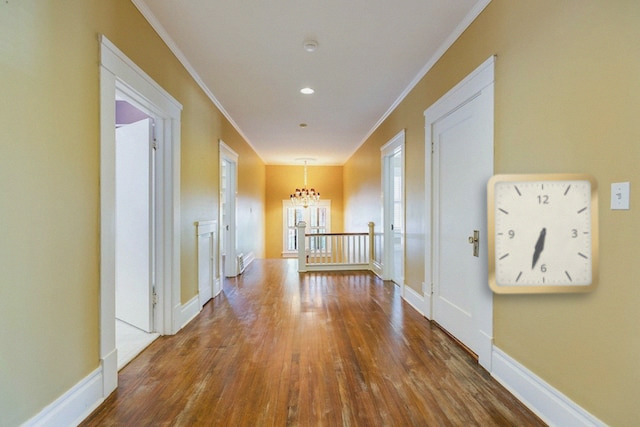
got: 6h33
